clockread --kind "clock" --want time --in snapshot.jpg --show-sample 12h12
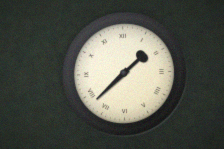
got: 1h38
